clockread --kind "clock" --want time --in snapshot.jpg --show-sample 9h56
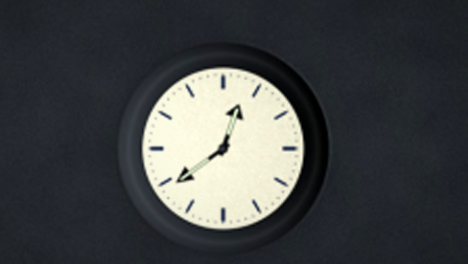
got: 12h39
